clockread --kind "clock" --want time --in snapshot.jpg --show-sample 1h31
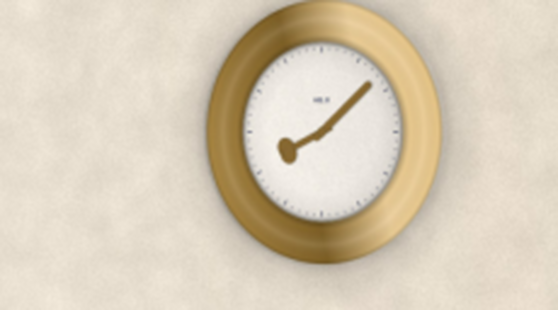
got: 8h08
